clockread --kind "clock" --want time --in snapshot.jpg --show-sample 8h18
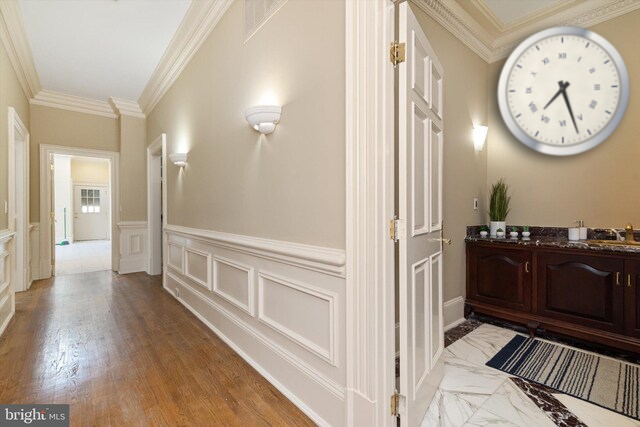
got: 7h27
